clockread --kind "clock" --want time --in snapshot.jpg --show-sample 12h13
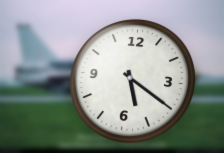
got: 5h20
